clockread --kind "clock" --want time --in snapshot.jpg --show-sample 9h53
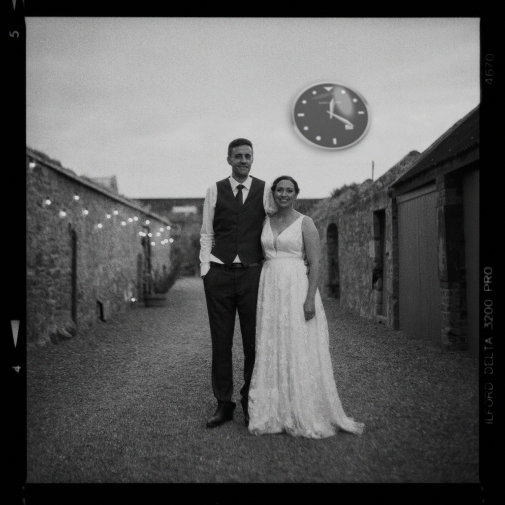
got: 12h21
